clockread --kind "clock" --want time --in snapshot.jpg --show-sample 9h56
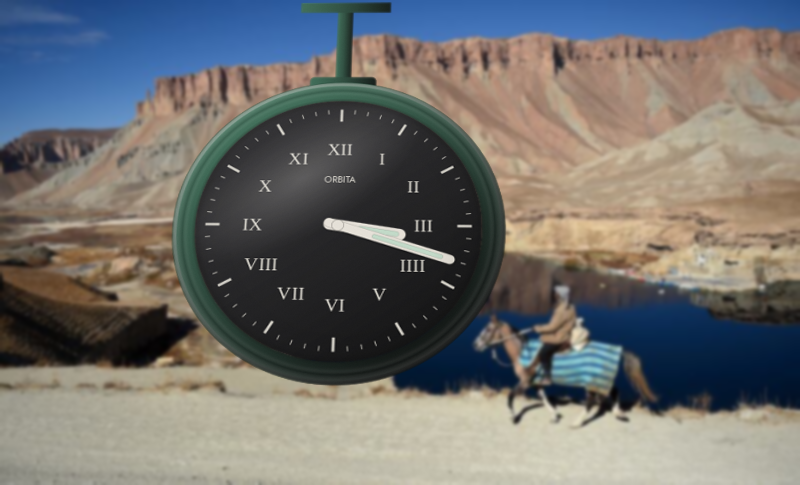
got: 3h18
